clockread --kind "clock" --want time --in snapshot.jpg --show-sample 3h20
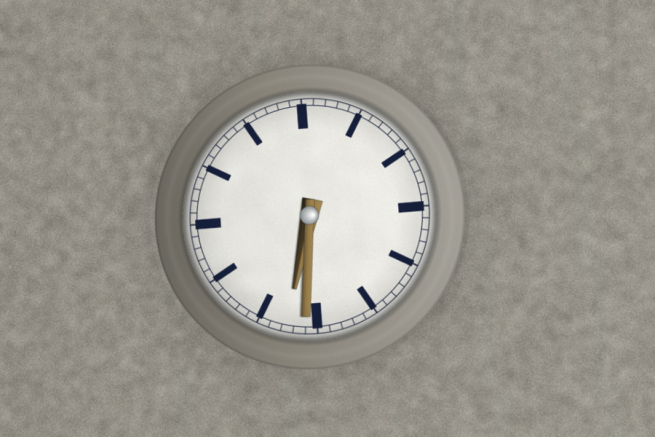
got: 6h31
